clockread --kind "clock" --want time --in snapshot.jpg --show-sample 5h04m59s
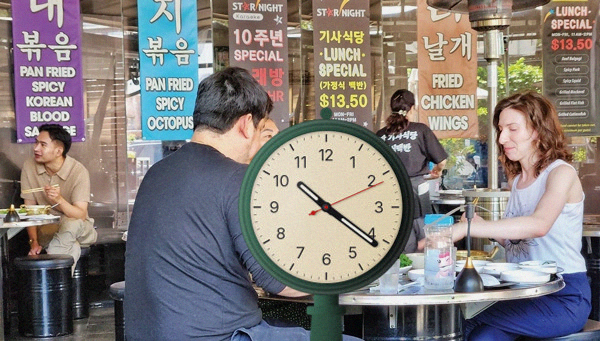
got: 10h21m11s
